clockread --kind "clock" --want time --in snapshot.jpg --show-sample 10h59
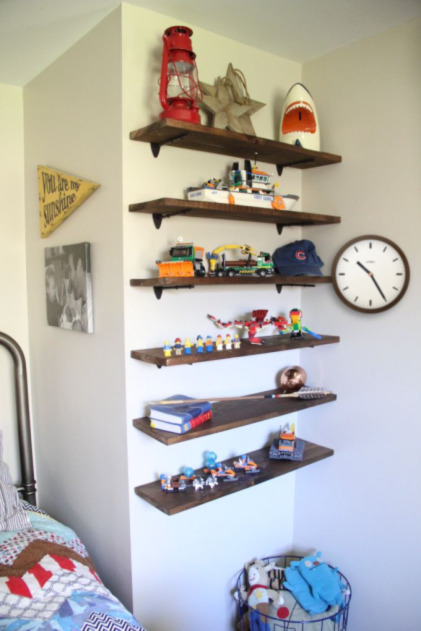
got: 10h25
